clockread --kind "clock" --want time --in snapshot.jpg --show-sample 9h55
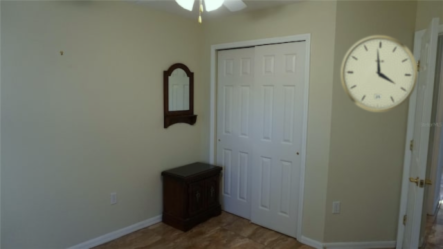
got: 3h59
